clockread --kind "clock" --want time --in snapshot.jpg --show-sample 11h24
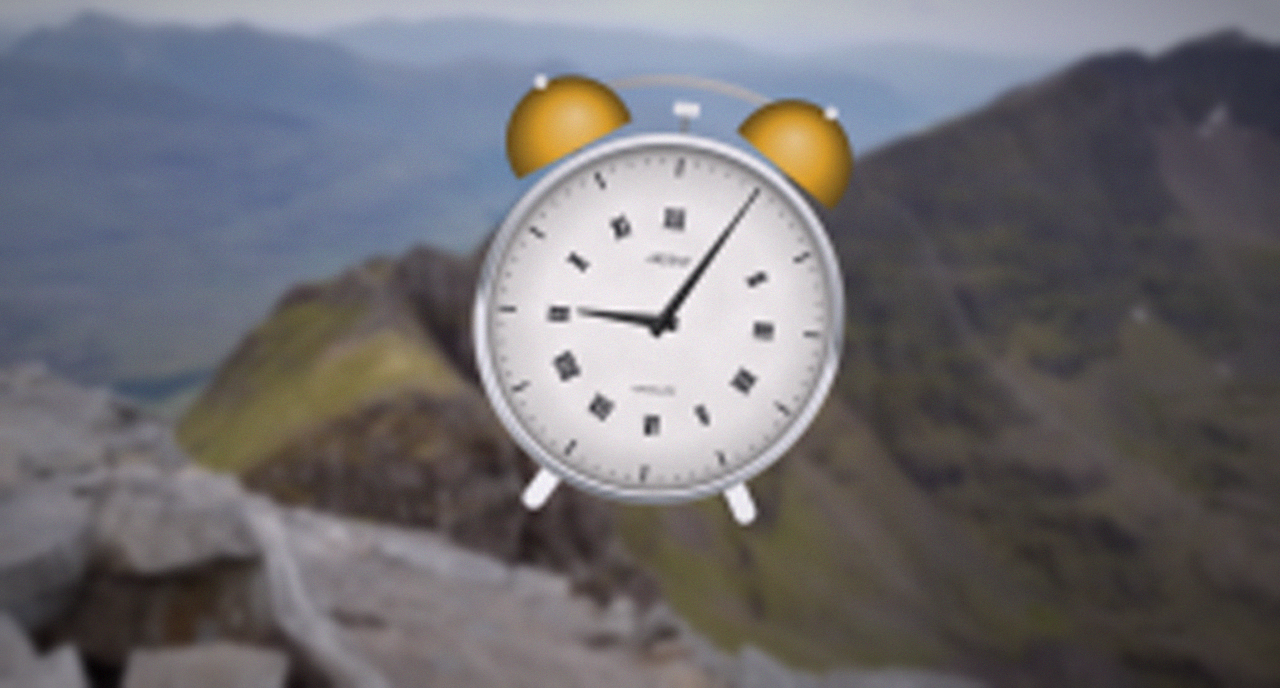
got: 9h05
